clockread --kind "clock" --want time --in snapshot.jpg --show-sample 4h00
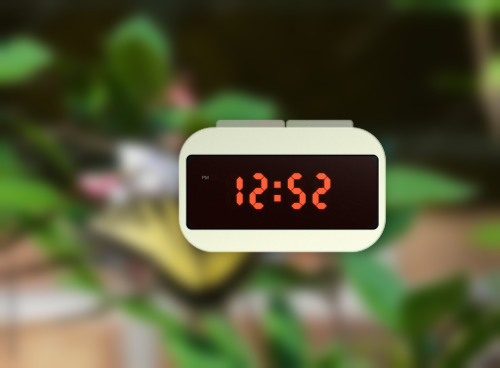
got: 12h52
